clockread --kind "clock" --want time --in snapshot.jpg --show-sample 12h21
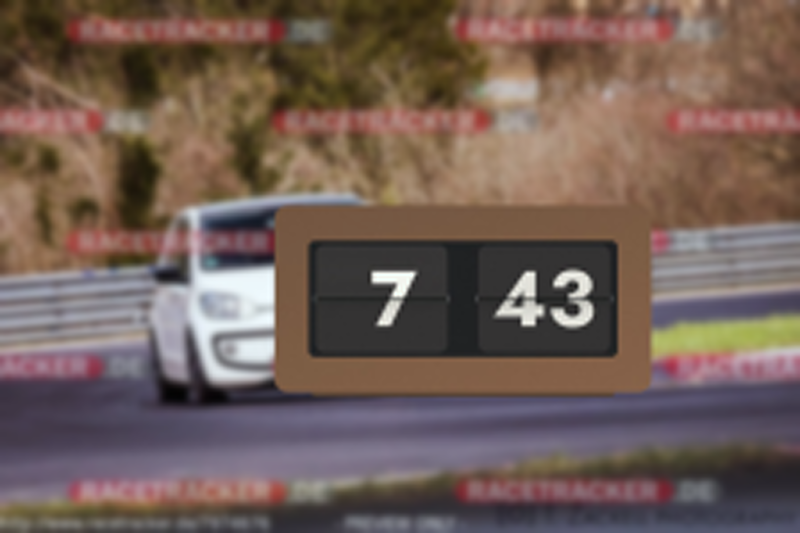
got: 7h43
